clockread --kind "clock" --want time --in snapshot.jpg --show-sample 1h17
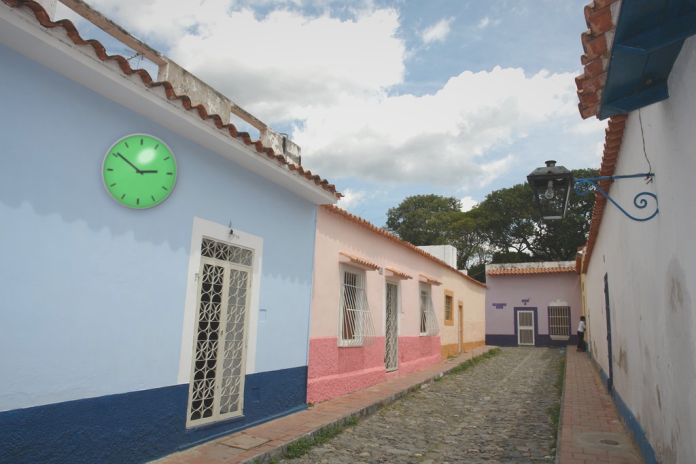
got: 2h51
